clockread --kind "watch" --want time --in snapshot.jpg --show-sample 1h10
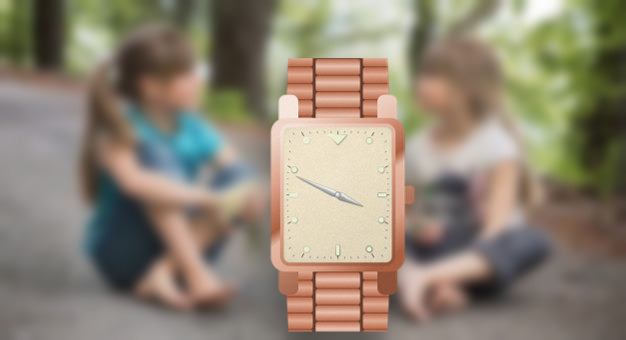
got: 3h49
